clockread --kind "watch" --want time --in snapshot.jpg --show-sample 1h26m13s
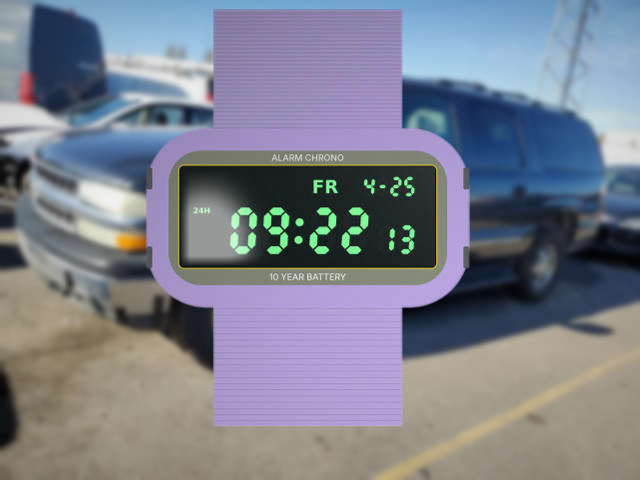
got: 9h22m13s
